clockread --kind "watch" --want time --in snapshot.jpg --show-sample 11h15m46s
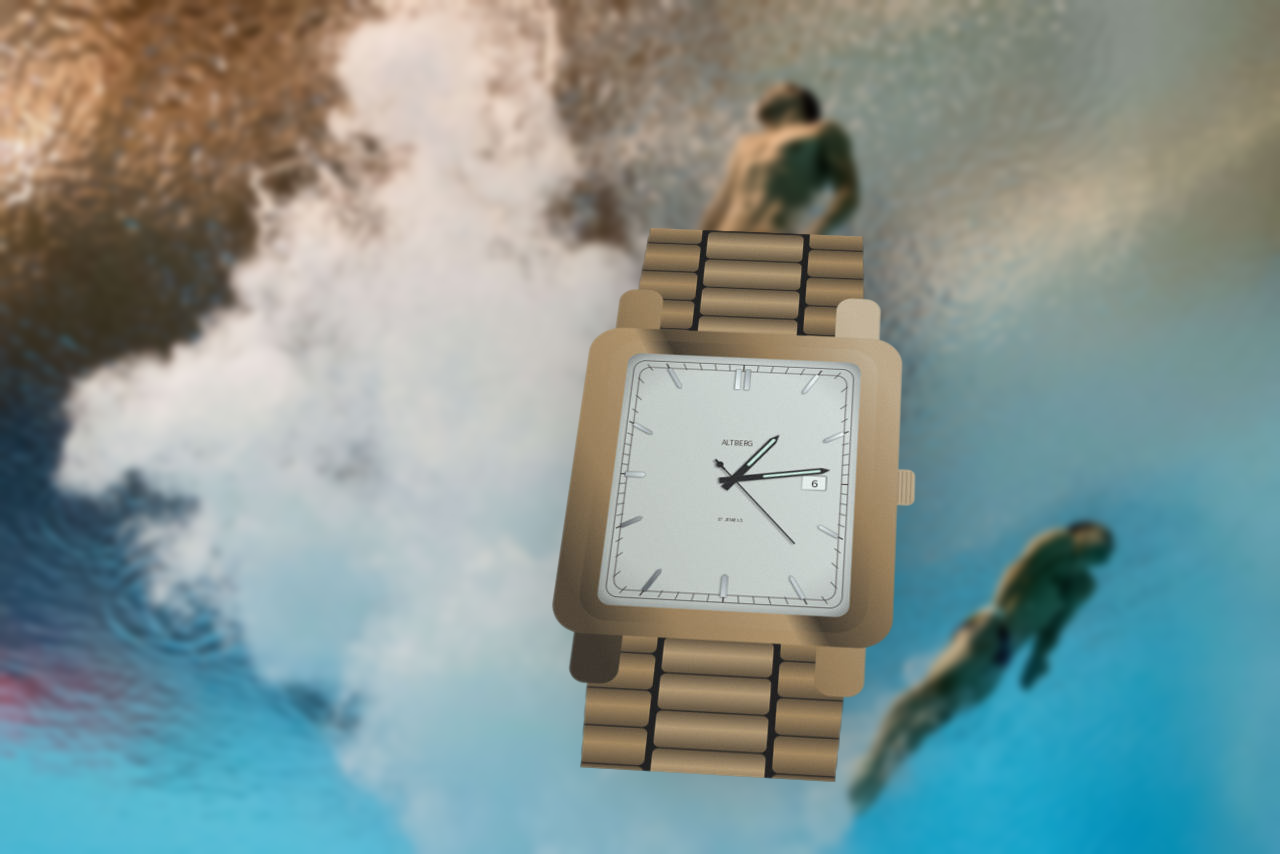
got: 1h13m23s
